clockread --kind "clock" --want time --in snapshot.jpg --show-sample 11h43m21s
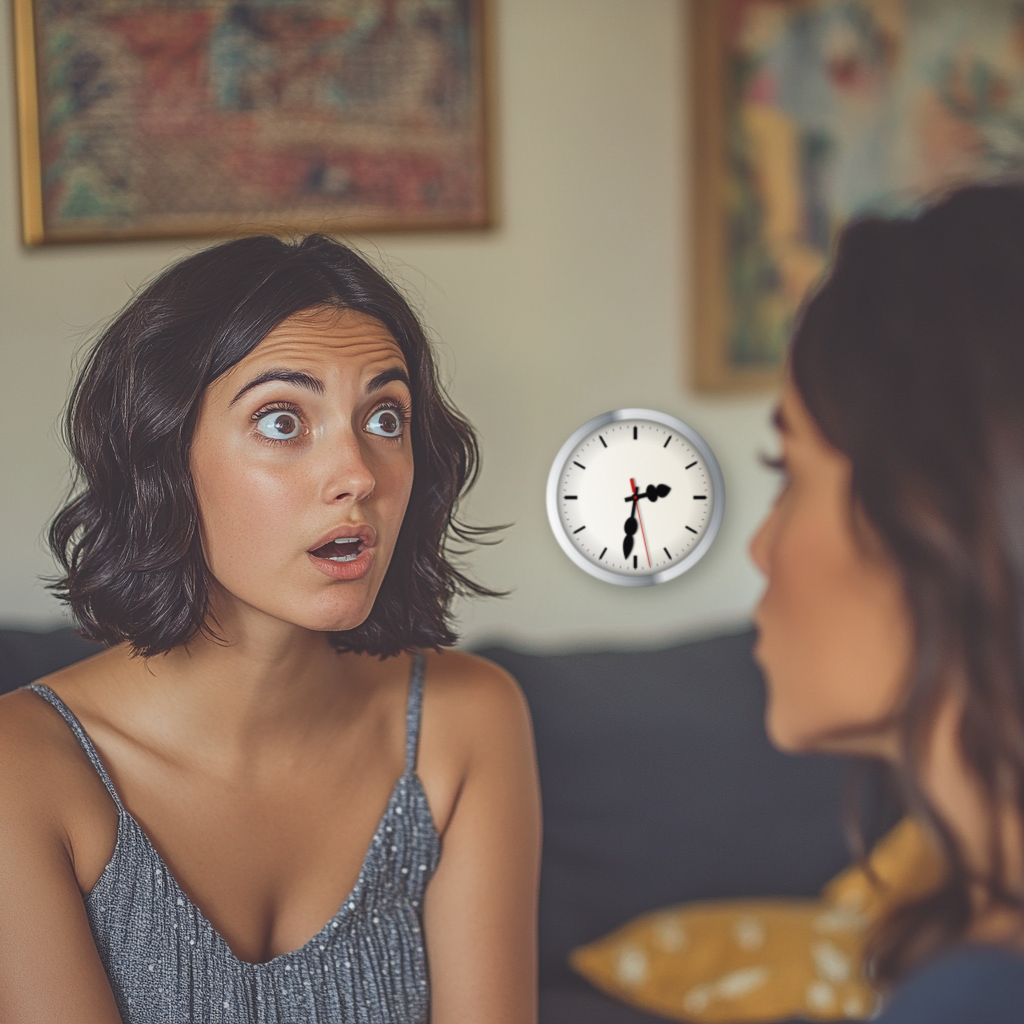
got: 2h31m28s
